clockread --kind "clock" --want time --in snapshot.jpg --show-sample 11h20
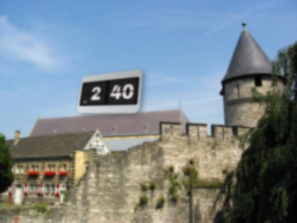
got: 2h40
